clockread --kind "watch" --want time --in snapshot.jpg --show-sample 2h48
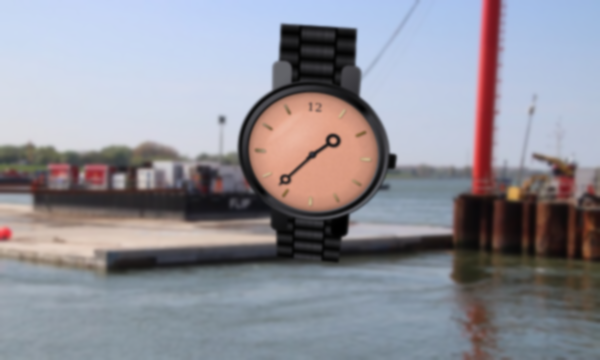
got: 1h37
